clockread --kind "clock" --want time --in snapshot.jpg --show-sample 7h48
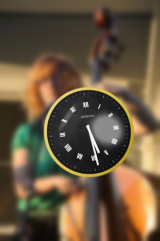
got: 5h29
